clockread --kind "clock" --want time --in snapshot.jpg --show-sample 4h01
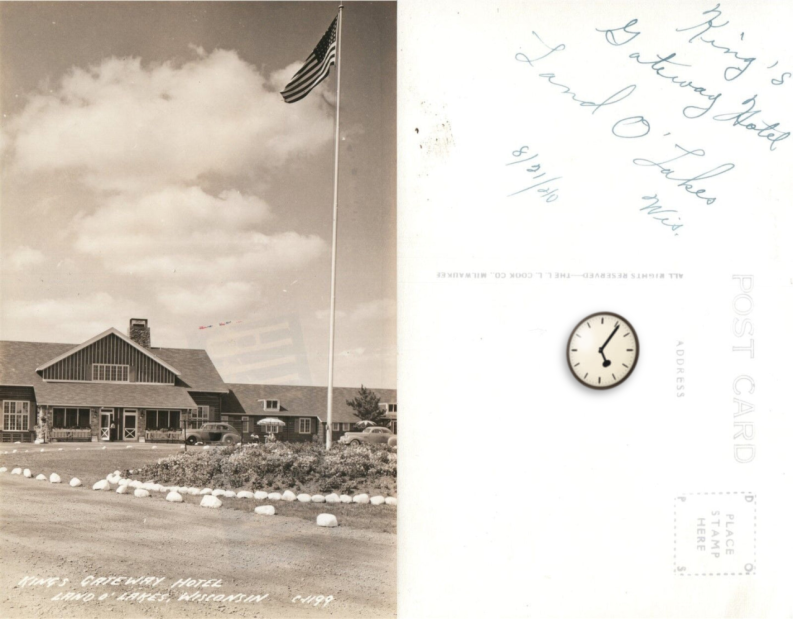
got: 5h06
